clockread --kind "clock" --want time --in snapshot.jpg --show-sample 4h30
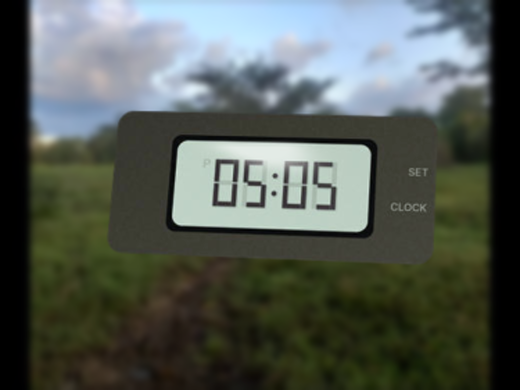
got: 5h05
